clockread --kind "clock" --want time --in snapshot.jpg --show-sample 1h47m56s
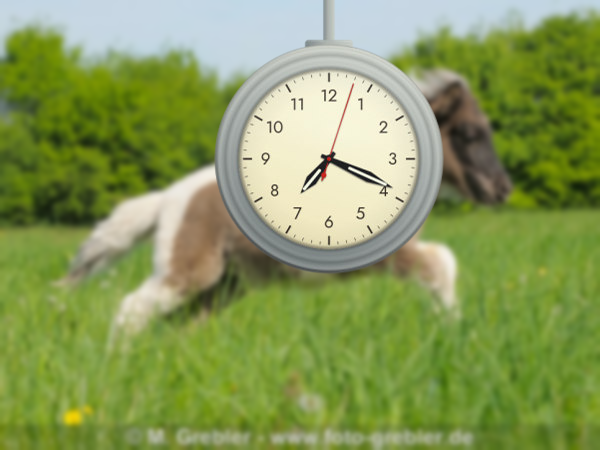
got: 7h19m03s
